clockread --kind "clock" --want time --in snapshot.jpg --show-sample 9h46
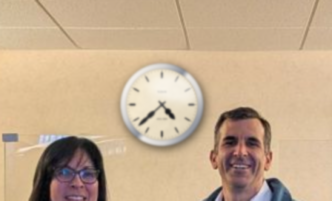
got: 4h38
